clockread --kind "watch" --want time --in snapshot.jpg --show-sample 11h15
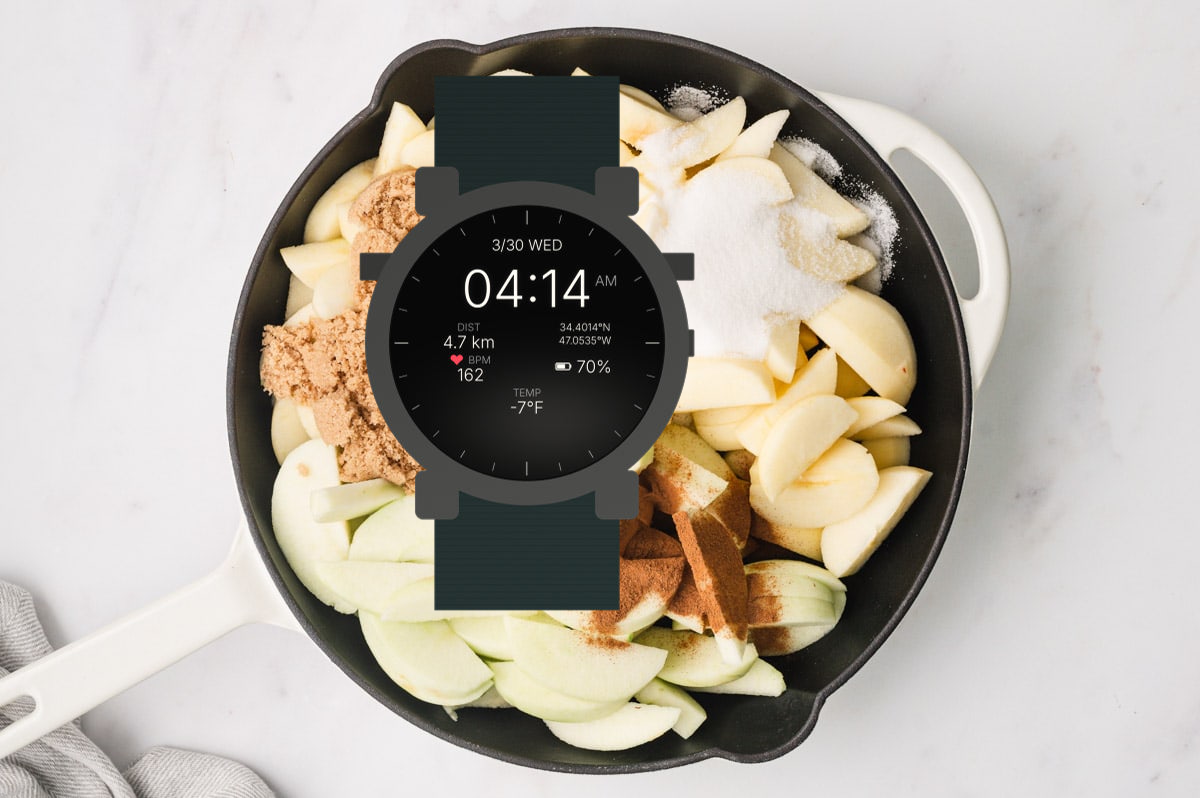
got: 4h14
